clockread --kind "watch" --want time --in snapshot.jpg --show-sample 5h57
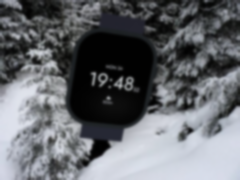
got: 19h48
